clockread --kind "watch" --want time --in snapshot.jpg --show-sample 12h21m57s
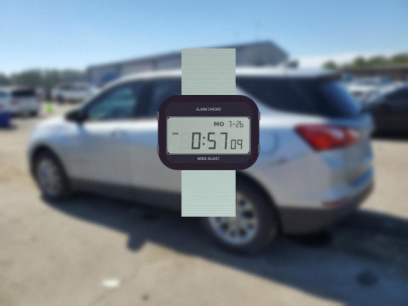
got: 0h57m09s
